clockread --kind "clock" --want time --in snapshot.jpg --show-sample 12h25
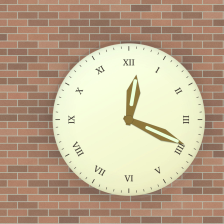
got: 12h19
